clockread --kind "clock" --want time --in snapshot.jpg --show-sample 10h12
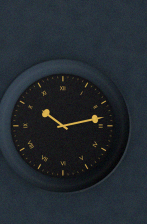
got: 10h13
